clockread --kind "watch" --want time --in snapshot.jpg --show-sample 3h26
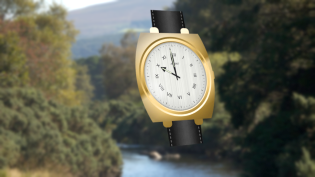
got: 9h59
